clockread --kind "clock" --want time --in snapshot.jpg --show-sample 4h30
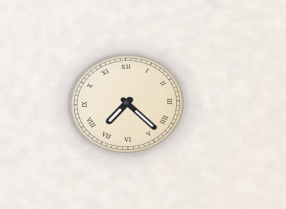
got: 7h23
